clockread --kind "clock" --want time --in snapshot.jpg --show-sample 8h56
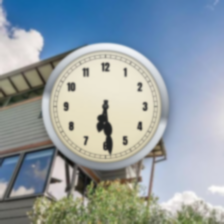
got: 6h29
